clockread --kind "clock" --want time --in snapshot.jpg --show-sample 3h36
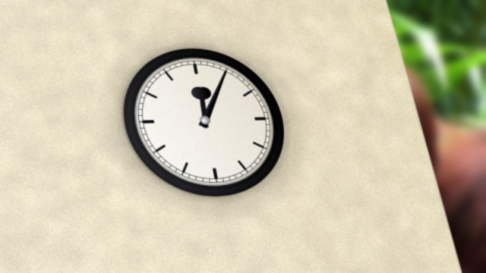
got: 12h05
